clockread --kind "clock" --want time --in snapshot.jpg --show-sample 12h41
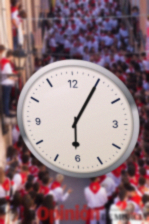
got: 6h05
